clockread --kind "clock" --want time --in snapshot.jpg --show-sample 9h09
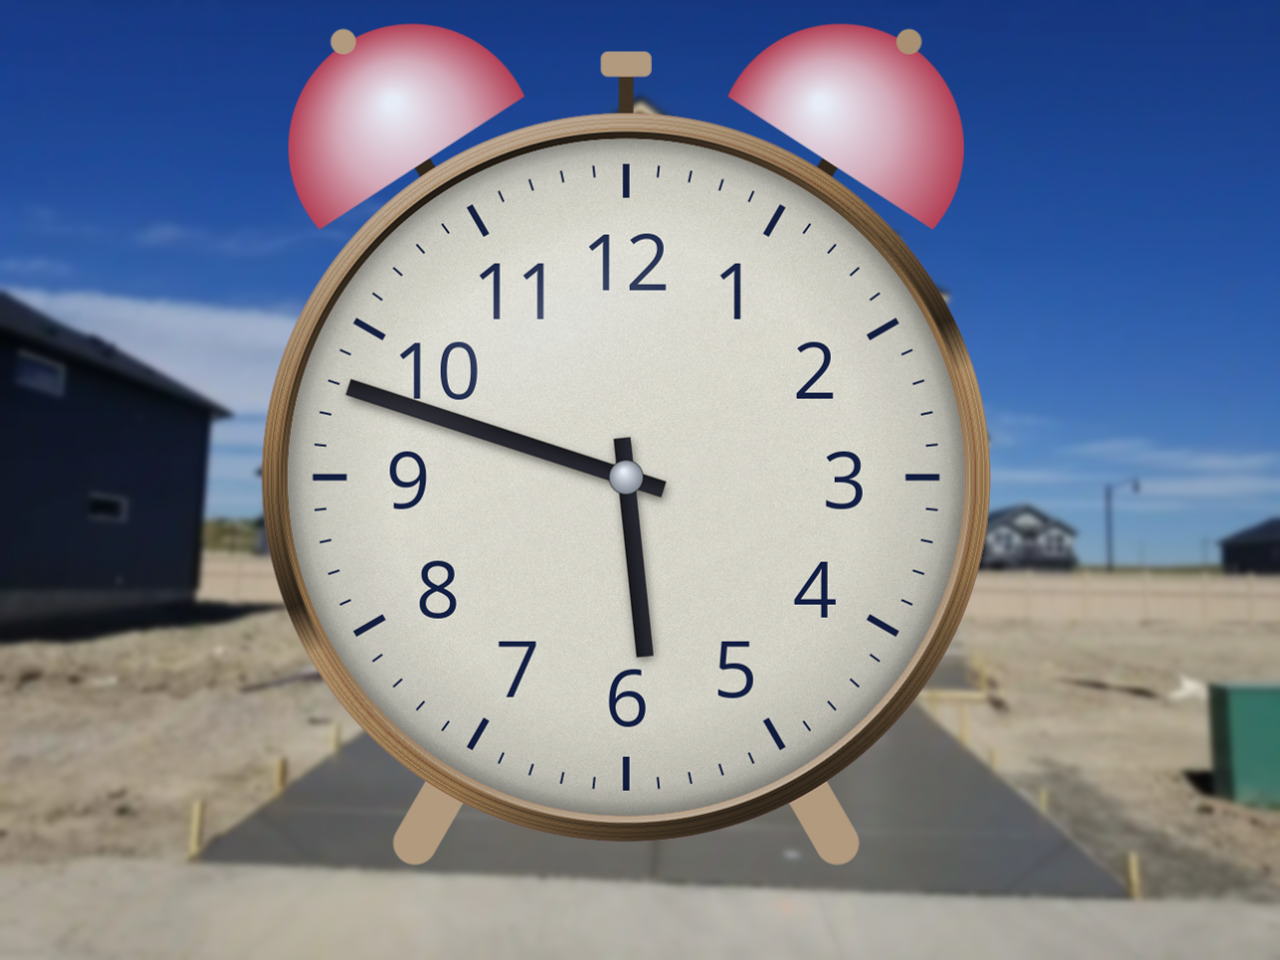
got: 5h48
